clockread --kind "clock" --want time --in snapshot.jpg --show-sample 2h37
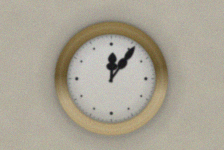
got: 12h06
